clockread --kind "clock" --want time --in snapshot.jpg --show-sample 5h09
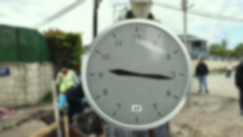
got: 9h16
